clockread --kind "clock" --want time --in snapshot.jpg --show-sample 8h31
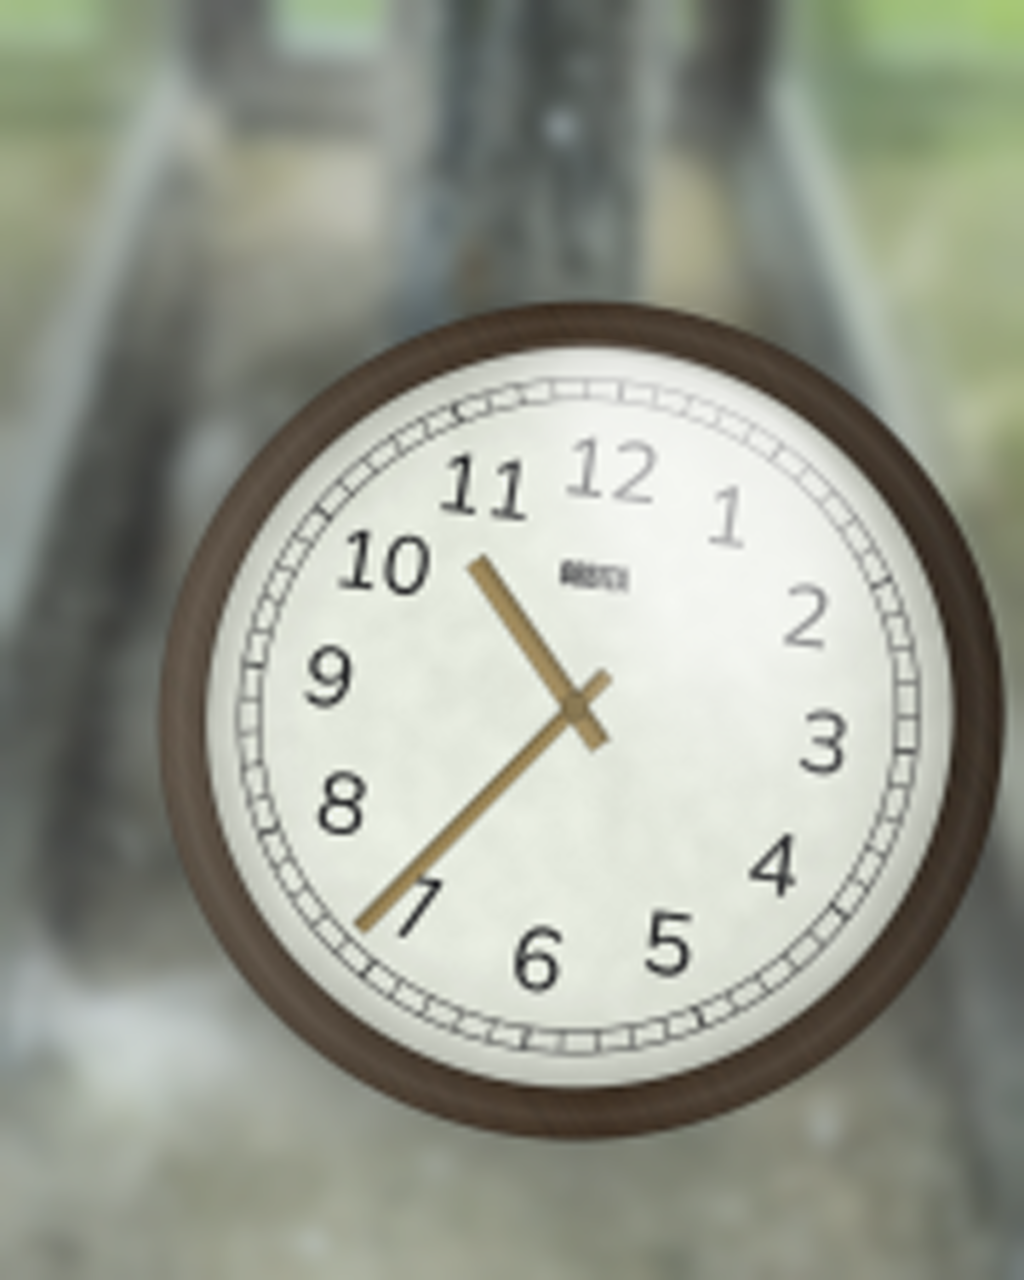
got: 10h36
